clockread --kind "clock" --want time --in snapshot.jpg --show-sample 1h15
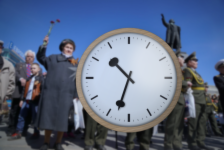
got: 10h33
